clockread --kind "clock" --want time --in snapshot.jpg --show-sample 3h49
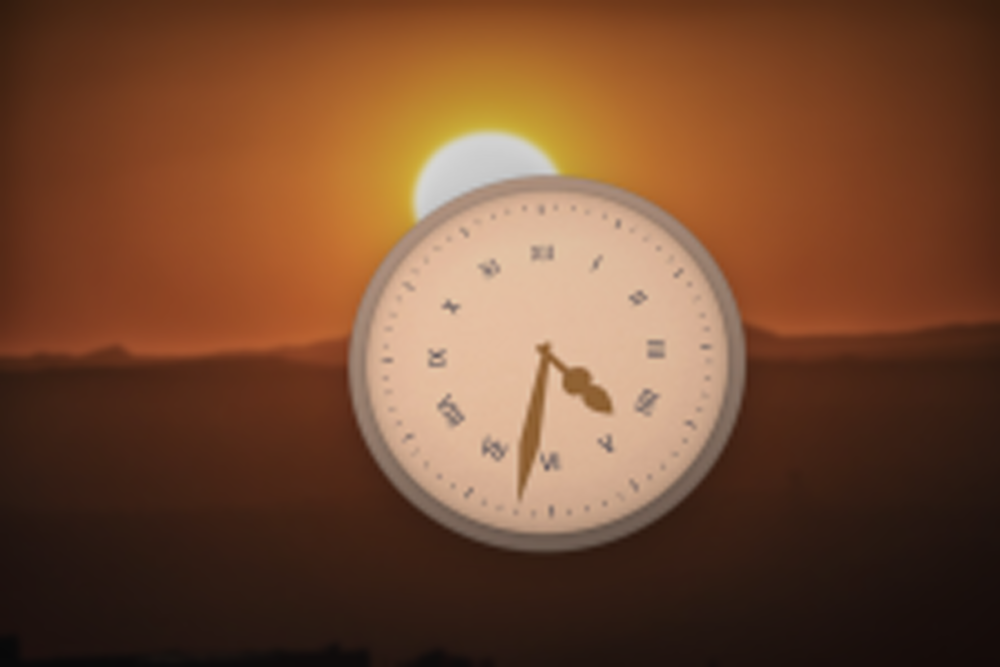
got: 4h32
